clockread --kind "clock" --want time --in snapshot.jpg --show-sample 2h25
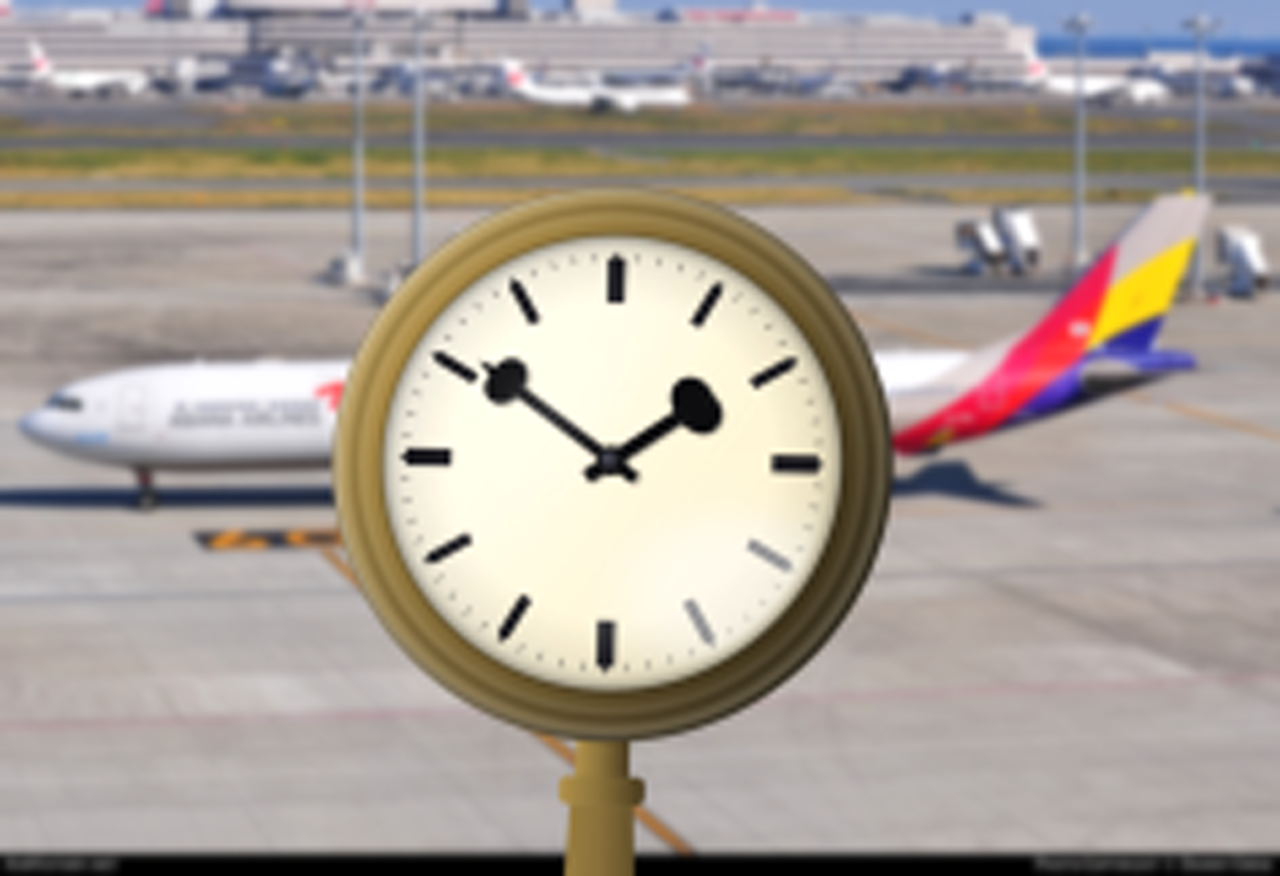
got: 1h51
